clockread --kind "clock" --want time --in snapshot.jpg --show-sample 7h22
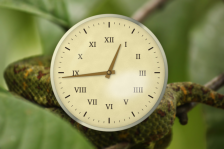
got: 12h44
